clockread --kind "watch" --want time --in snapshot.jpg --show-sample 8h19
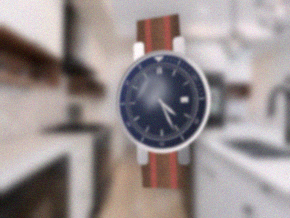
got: 4h26
